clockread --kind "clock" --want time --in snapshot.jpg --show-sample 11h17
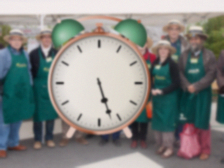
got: 5h27
